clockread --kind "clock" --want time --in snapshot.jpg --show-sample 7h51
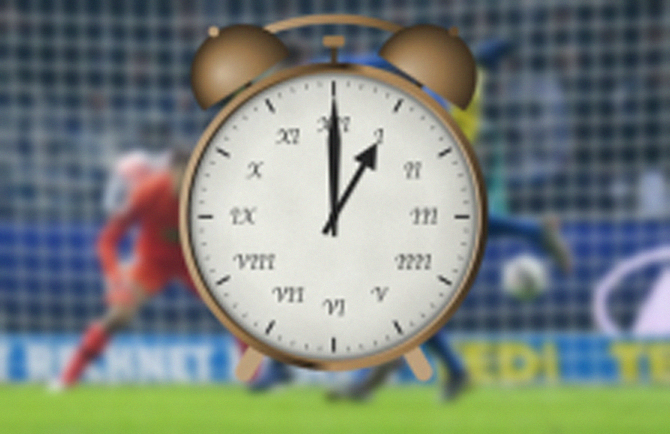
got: 1h00
